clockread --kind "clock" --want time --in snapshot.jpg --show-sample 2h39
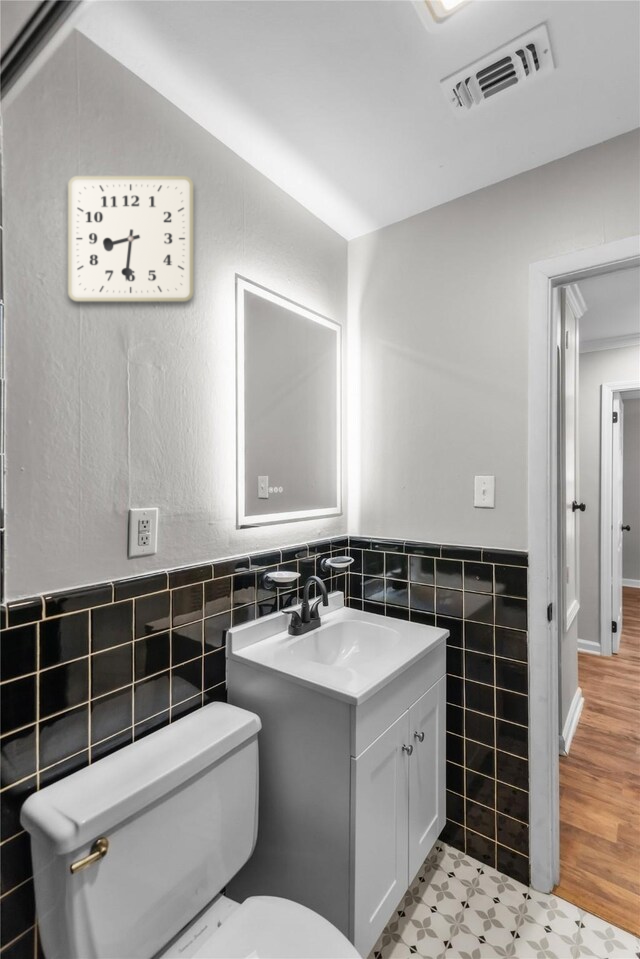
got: 8h31
